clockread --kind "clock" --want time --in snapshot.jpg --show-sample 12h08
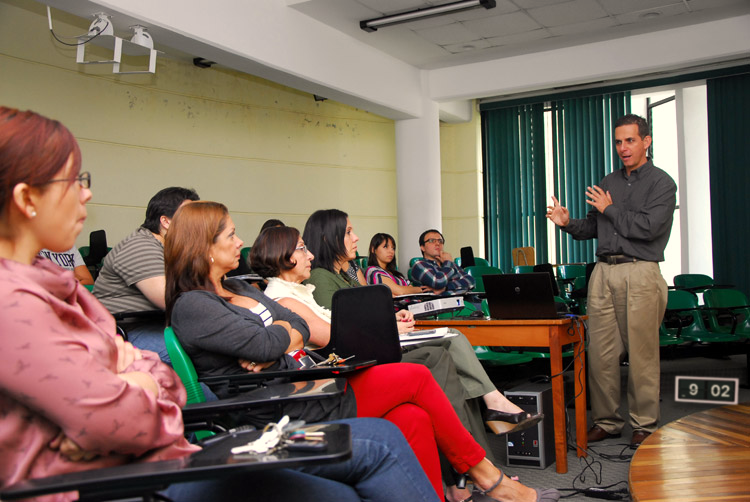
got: 9h02
